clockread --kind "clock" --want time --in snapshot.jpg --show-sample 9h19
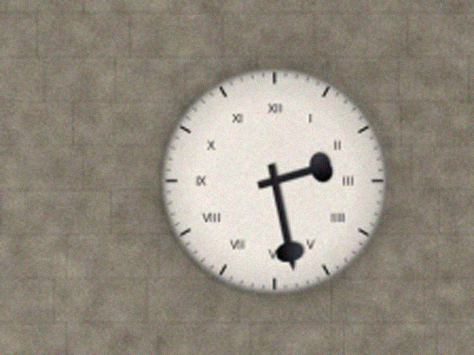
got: 2h28
